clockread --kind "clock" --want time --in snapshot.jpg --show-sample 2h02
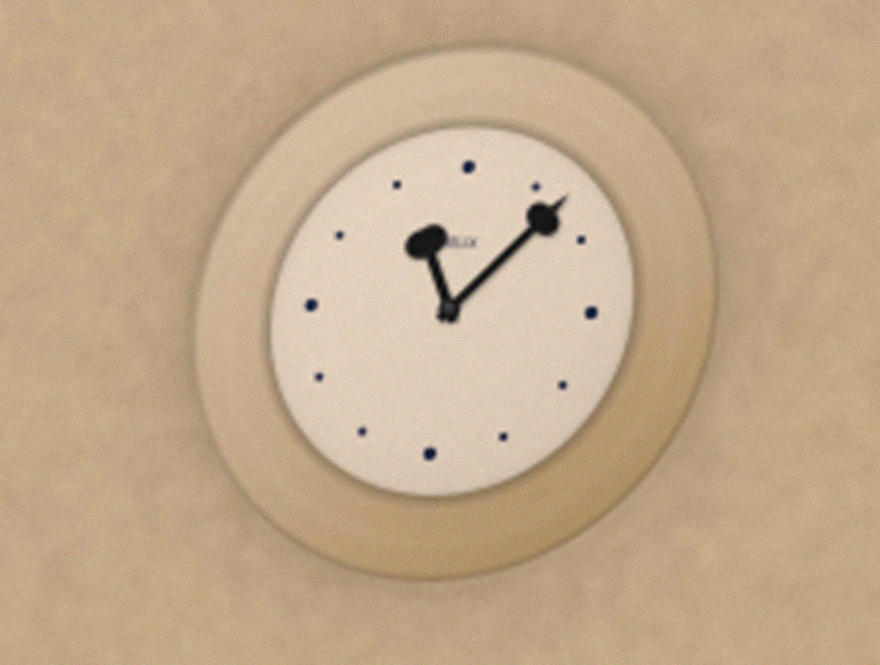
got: 11h07
